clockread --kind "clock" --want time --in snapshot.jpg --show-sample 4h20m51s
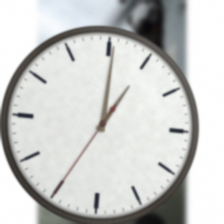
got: 1h00m35s
